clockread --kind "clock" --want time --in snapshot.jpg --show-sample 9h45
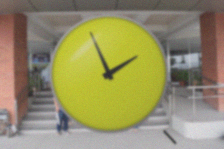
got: 1h56
